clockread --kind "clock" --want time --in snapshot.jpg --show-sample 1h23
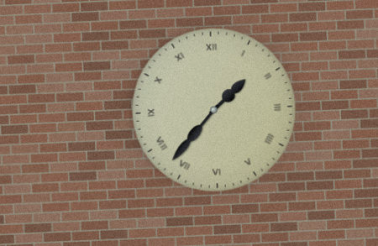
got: 1h37
